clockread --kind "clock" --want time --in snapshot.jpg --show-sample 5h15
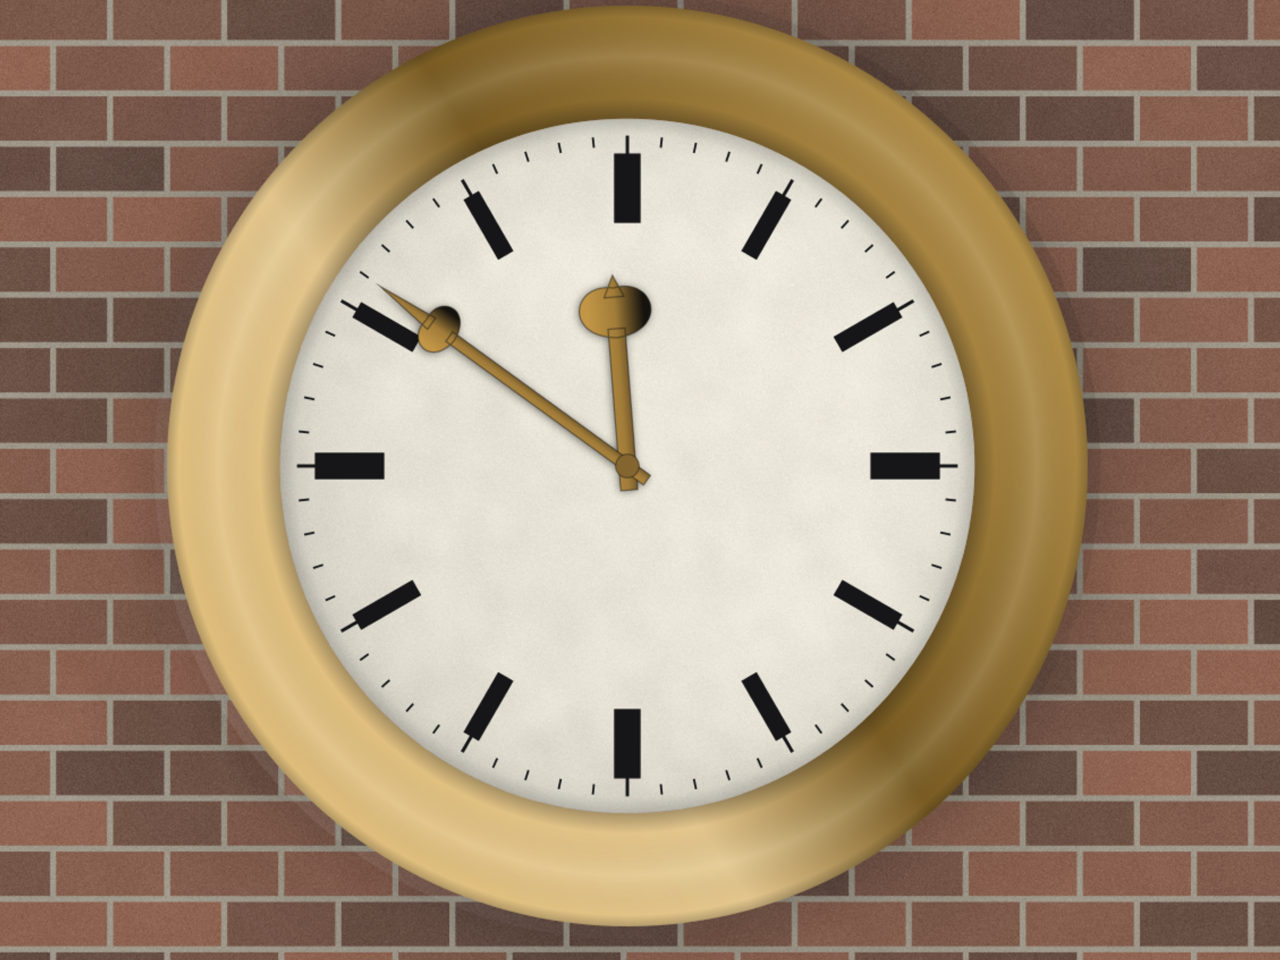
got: 11h51
